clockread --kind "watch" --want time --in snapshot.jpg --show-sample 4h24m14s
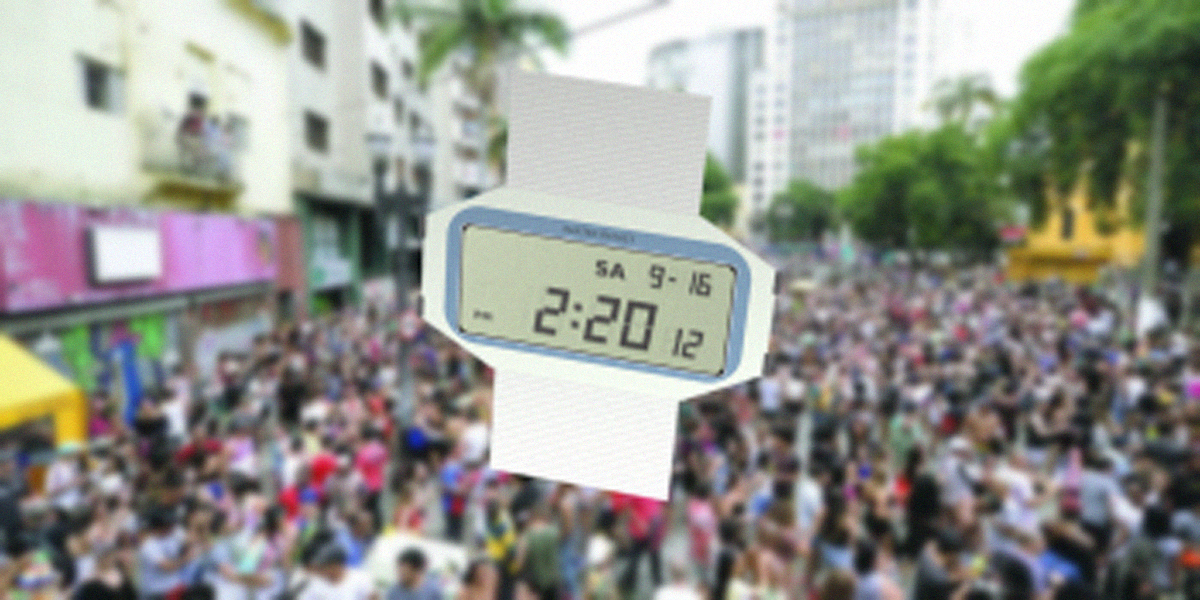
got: 2h20m12s
